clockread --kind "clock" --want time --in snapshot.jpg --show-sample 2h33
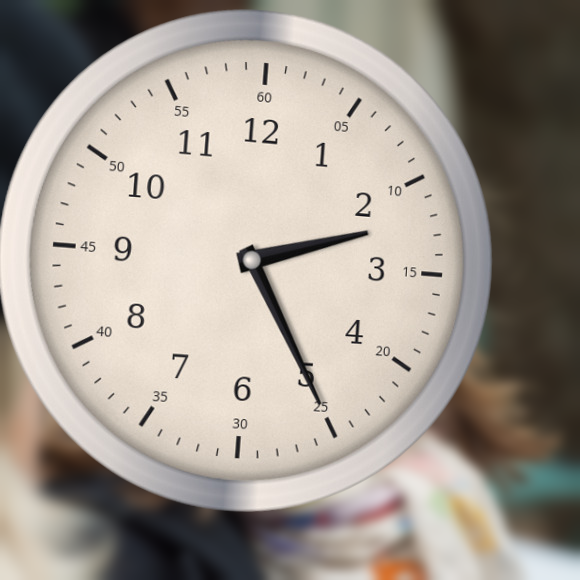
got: 2h25
